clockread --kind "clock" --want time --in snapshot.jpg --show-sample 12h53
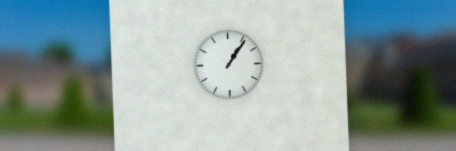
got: 1h06
